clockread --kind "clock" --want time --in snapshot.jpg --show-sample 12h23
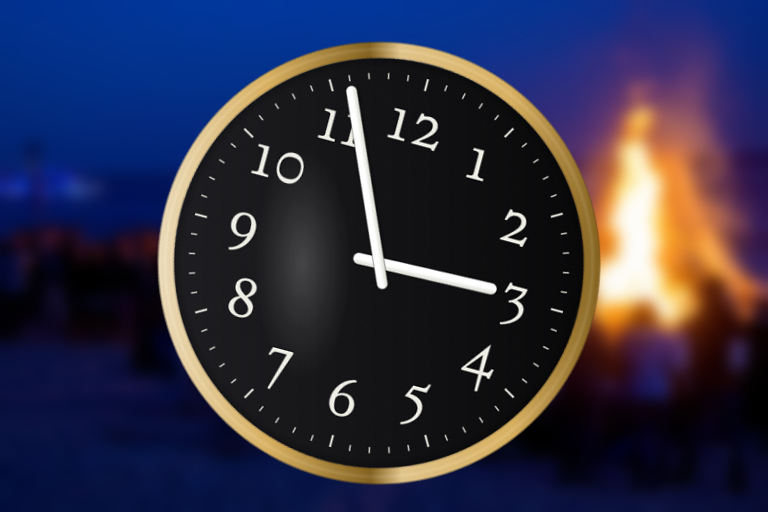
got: 2h56
